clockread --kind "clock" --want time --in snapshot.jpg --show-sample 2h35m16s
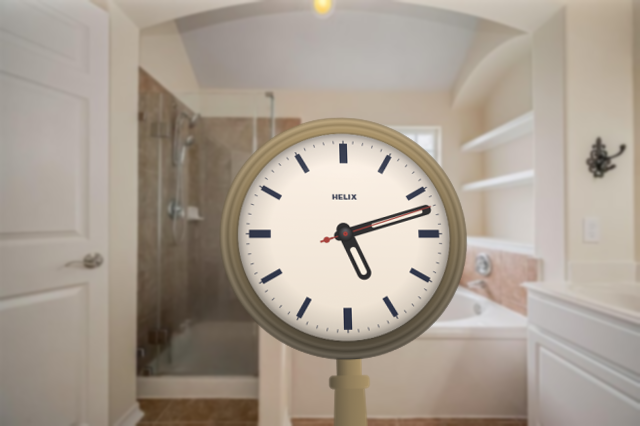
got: 5h12m12s
